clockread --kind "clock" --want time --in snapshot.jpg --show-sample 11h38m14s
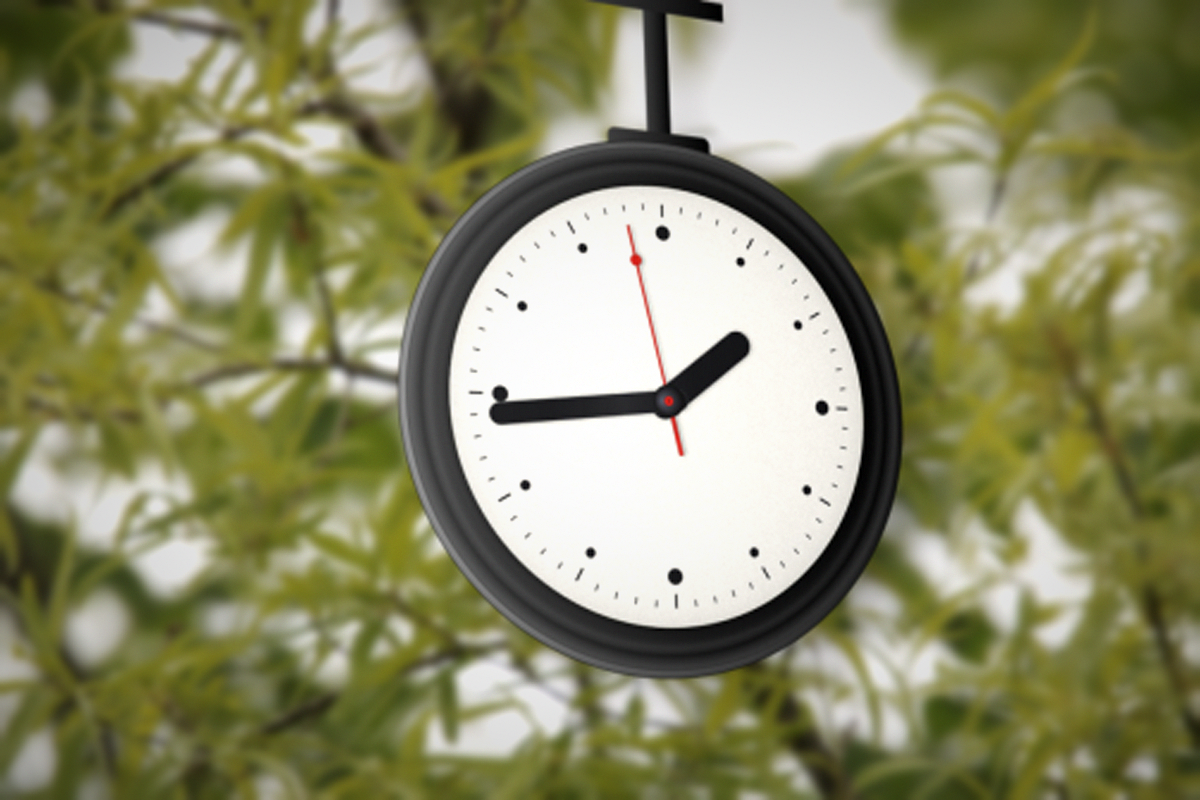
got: 1h43m58s
